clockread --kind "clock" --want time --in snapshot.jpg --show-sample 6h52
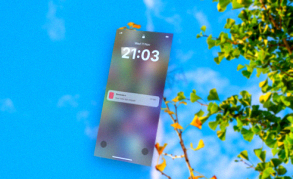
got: 21h03
